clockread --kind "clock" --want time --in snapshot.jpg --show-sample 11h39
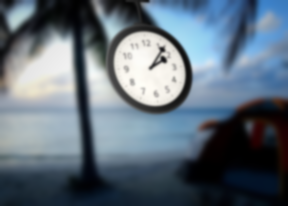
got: 2h07
